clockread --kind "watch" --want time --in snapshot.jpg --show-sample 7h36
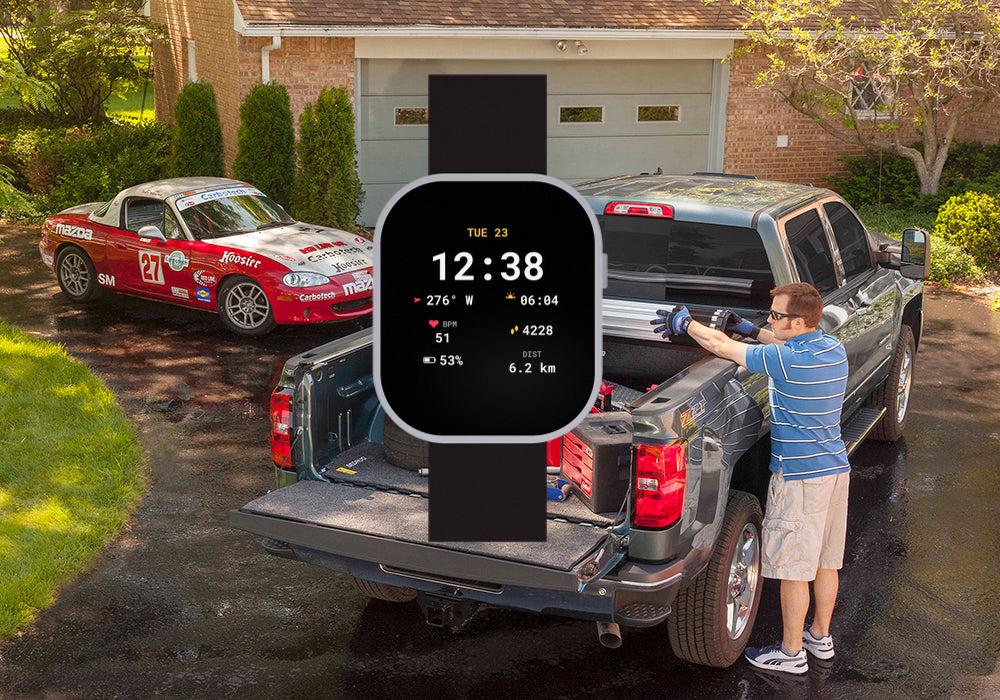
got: 12h38
